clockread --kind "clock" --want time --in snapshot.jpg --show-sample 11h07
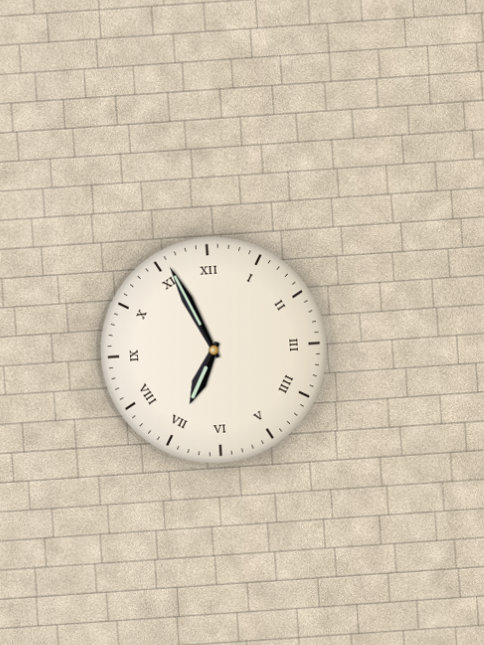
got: 6h56
